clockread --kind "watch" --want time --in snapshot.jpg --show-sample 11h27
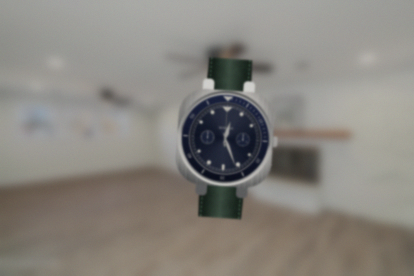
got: 12h26
